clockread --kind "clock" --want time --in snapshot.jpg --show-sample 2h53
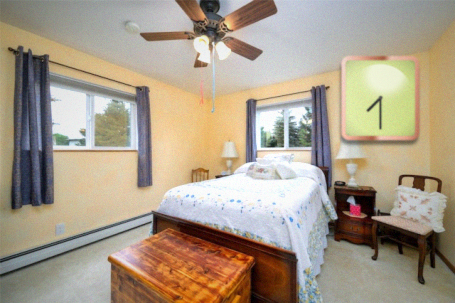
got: 7h30
